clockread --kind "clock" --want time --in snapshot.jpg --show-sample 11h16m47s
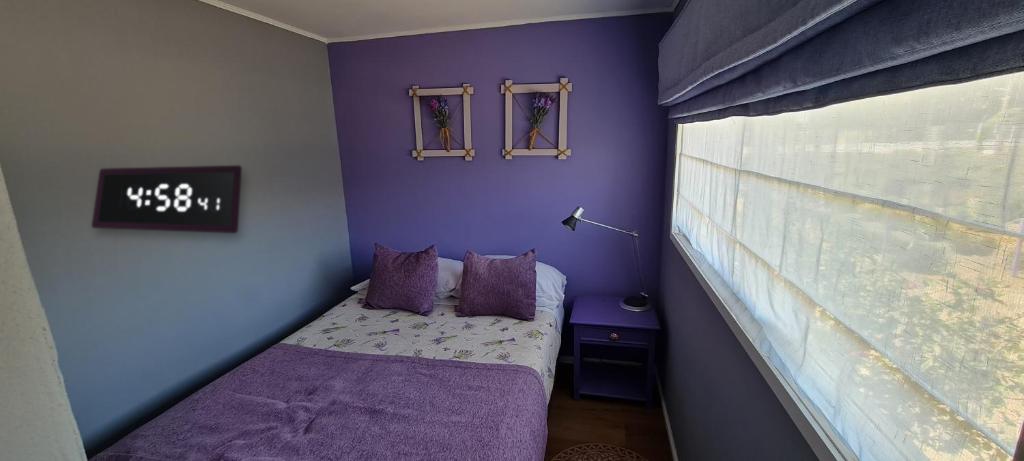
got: 4h58m41s
